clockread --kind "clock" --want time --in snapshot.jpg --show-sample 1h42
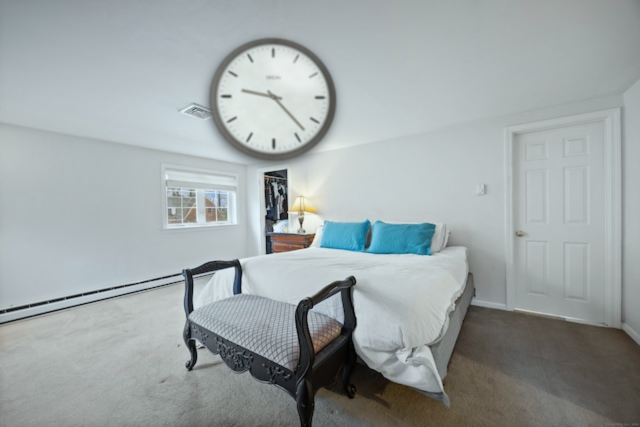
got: 9h23
